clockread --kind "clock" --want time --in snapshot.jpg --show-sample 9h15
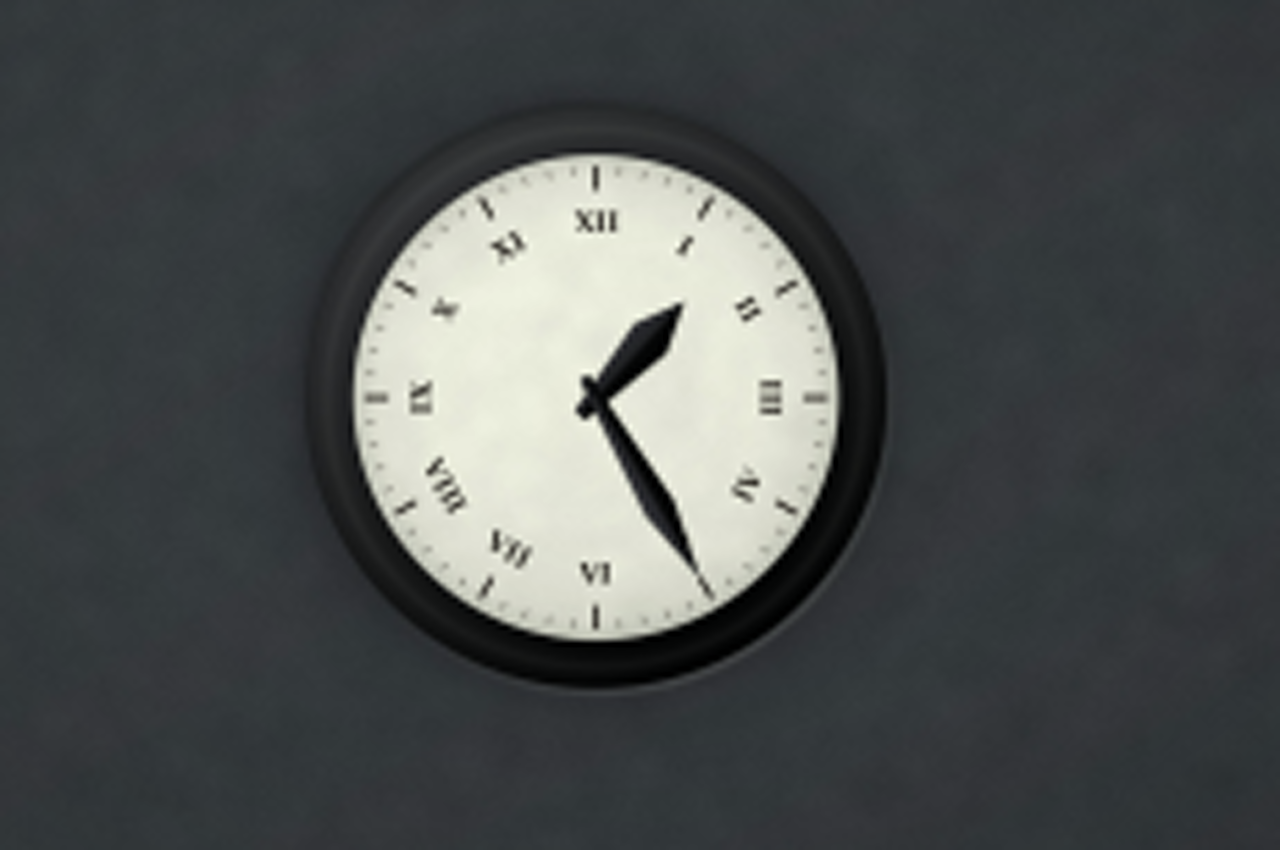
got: 1h25
